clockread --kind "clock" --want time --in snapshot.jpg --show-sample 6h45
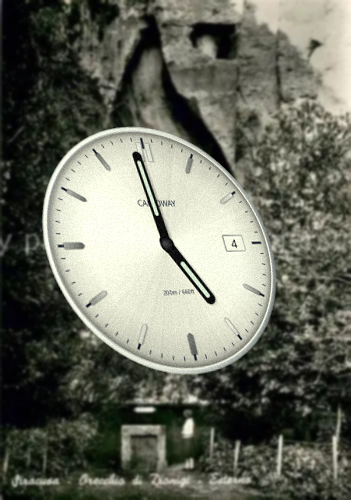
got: 4h59
